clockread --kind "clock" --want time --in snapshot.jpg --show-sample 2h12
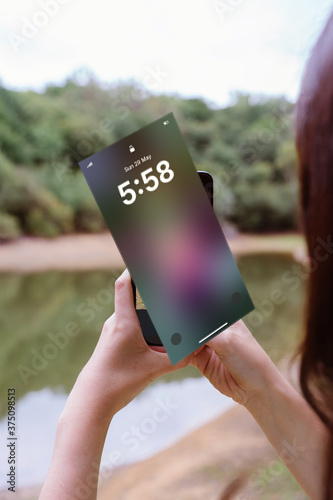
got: 5h58
